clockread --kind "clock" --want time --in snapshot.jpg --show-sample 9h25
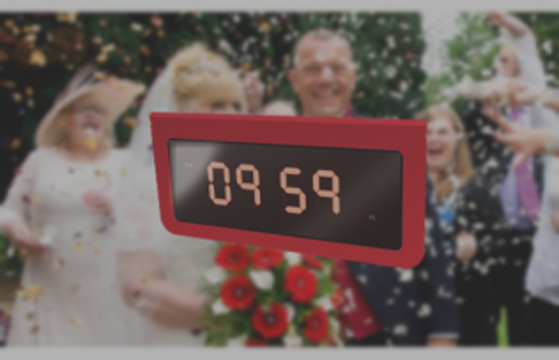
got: 9h59
